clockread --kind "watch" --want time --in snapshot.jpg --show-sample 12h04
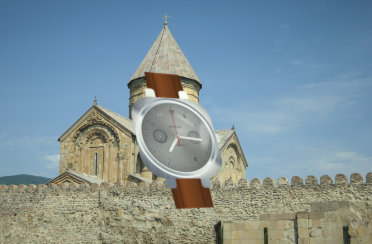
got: 7h16
